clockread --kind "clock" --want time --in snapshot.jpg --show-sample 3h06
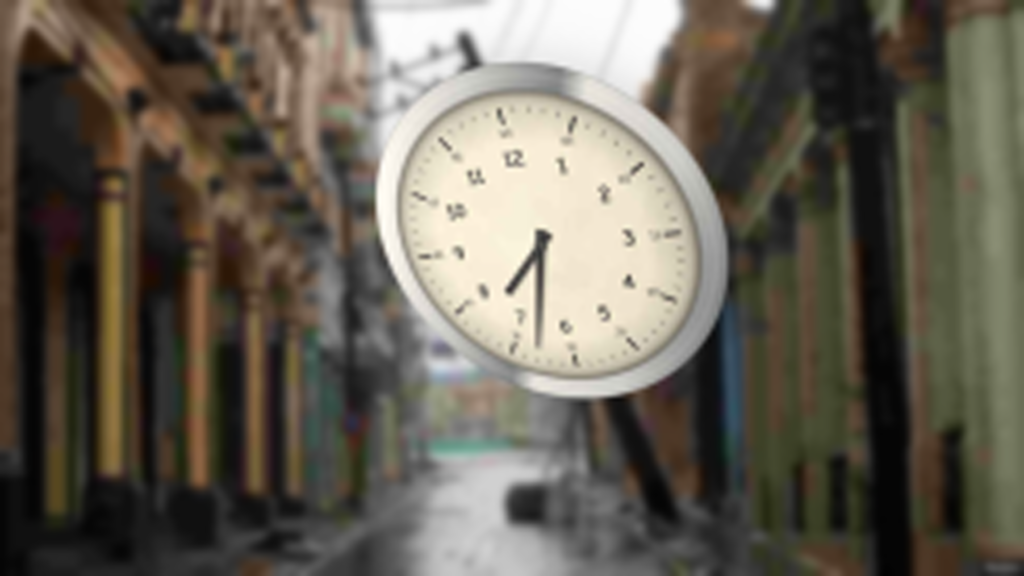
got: 7h33
